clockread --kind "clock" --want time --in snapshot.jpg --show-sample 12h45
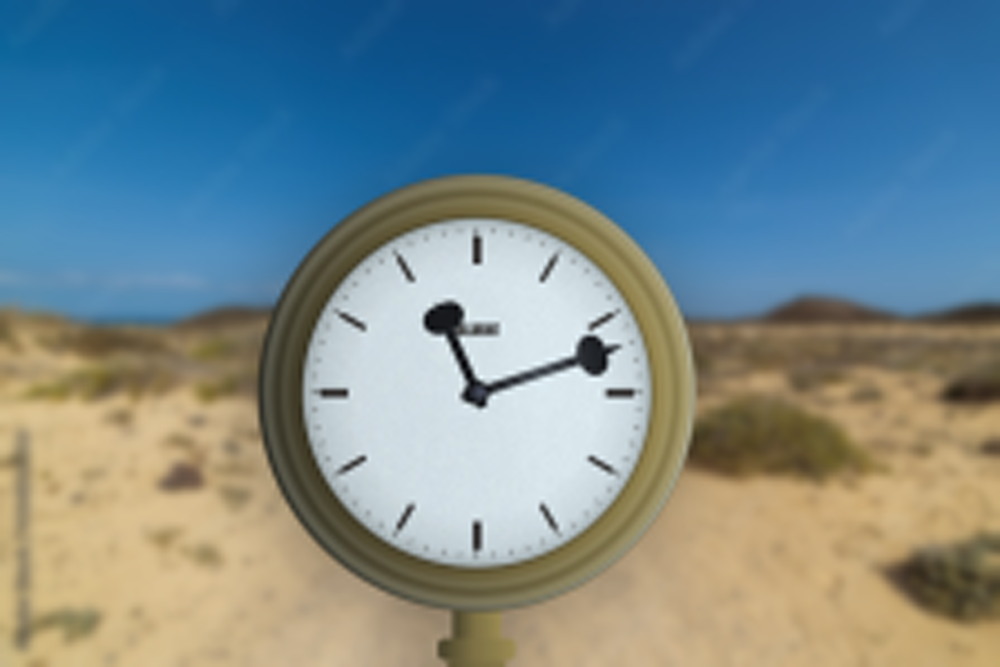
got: 11h12
